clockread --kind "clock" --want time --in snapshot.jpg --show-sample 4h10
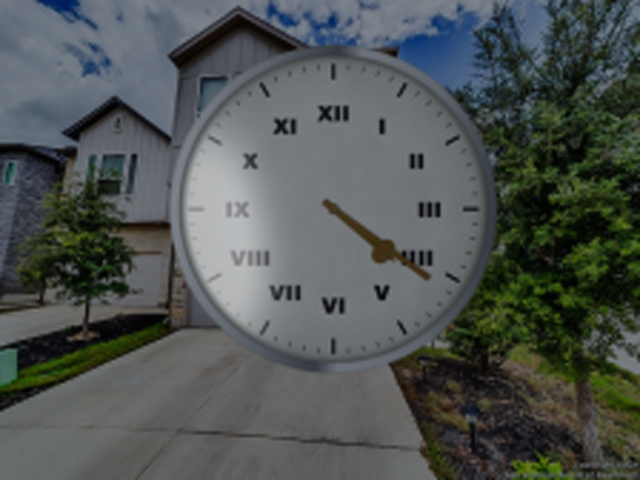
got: 4h21
